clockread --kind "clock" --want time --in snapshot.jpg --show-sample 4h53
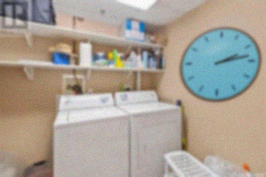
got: 2h13
